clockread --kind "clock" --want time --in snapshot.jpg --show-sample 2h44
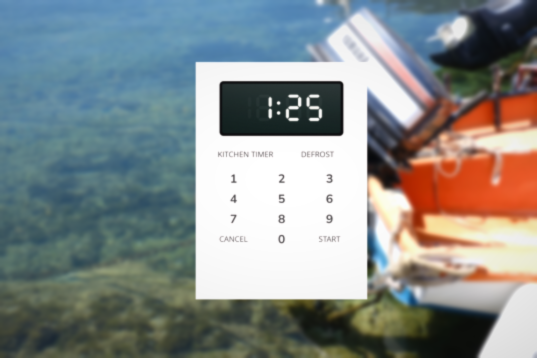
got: 1h25
